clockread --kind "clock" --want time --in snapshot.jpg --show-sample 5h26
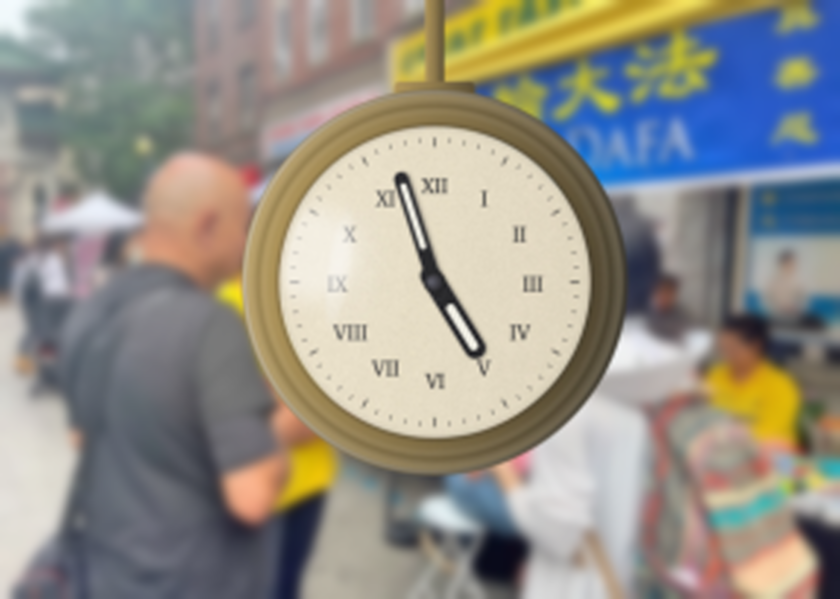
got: 4h57
